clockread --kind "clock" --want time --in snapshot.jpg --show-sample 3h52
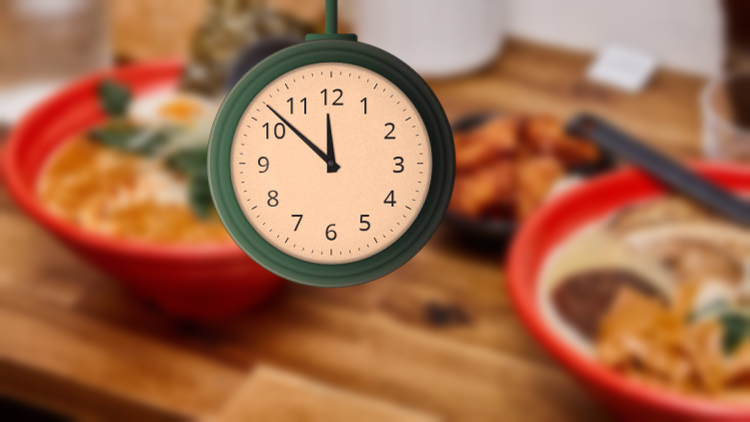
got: 11h52
